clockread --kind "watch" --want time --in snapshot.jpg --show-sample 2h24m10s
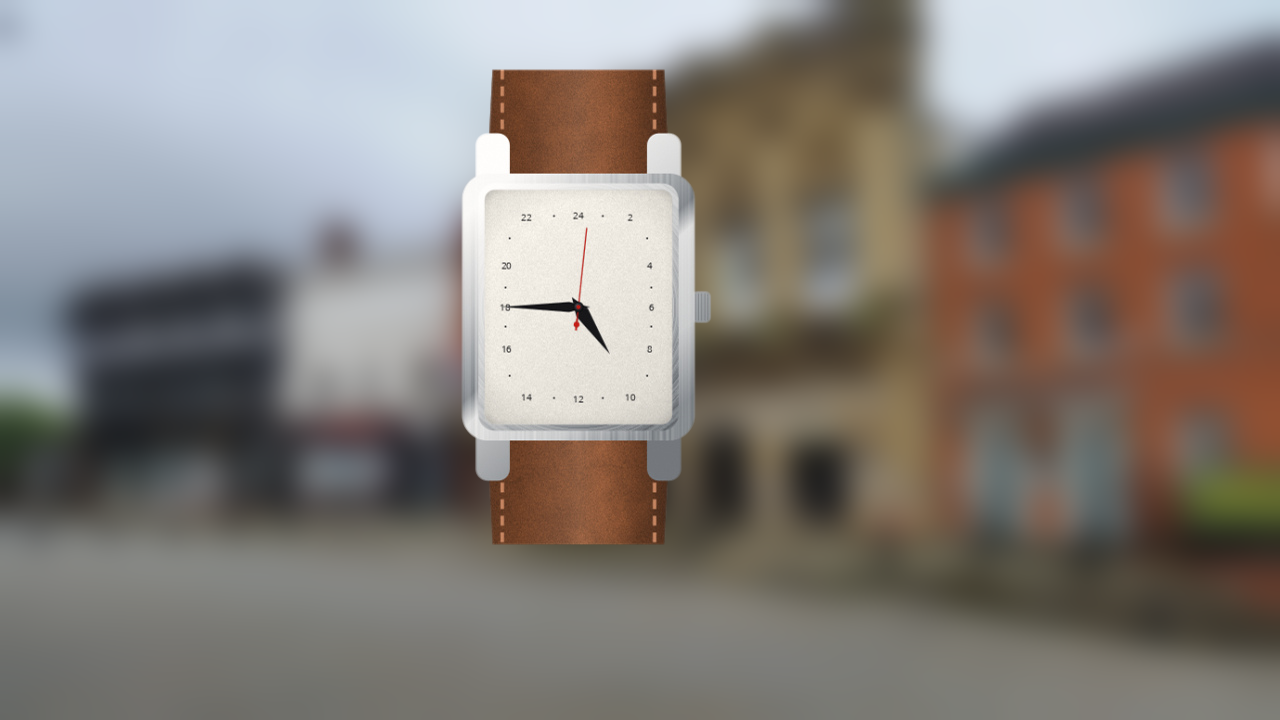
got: 9h45m01s
